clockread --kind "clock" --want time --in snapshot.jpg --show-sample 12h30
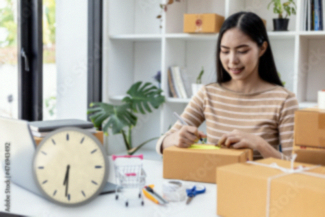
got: 6h31
